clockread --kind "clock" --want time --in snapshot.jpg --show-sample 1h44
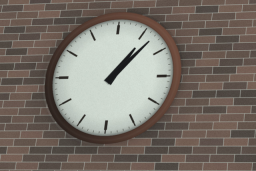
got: 1h07
